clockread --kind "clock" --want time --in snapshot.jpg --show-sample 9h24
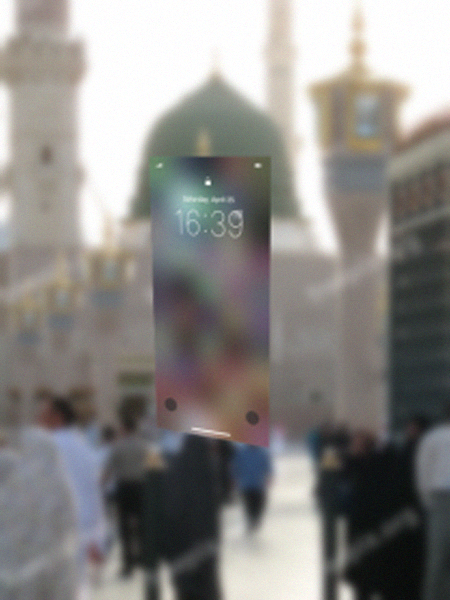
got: 16h39
